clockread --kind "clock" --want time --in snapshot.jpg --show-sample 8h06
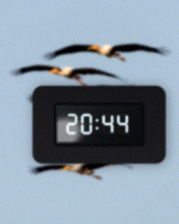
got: 20h44
